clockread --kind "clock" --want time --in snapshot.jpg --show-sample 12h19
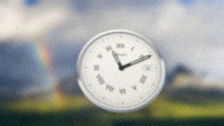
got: 11h11
